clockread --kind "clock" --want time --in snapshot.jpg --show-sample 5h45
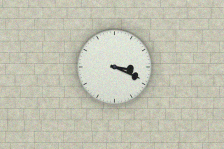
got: 3h19
